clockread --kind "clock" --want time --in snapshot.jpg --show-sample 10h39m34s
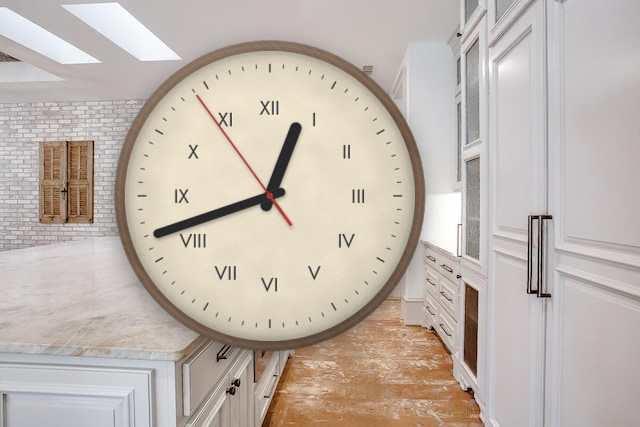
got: 12h41m54s
